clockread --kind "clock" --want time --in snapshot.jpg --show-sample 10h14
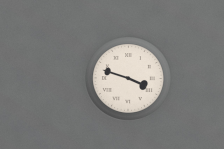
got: 3h48
